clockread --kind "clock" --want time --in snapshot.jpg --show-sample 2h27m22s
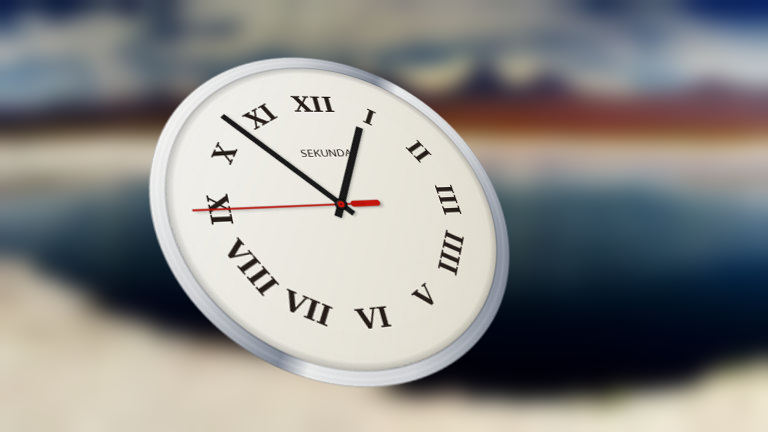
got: 12h52m45s
